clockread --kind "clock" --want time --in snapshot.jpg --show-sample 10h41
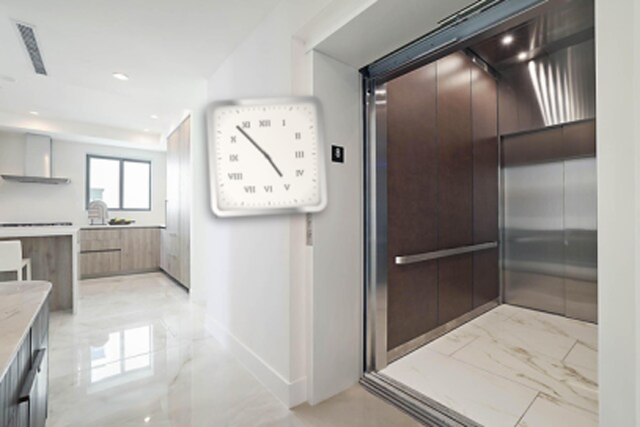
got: 4h53
